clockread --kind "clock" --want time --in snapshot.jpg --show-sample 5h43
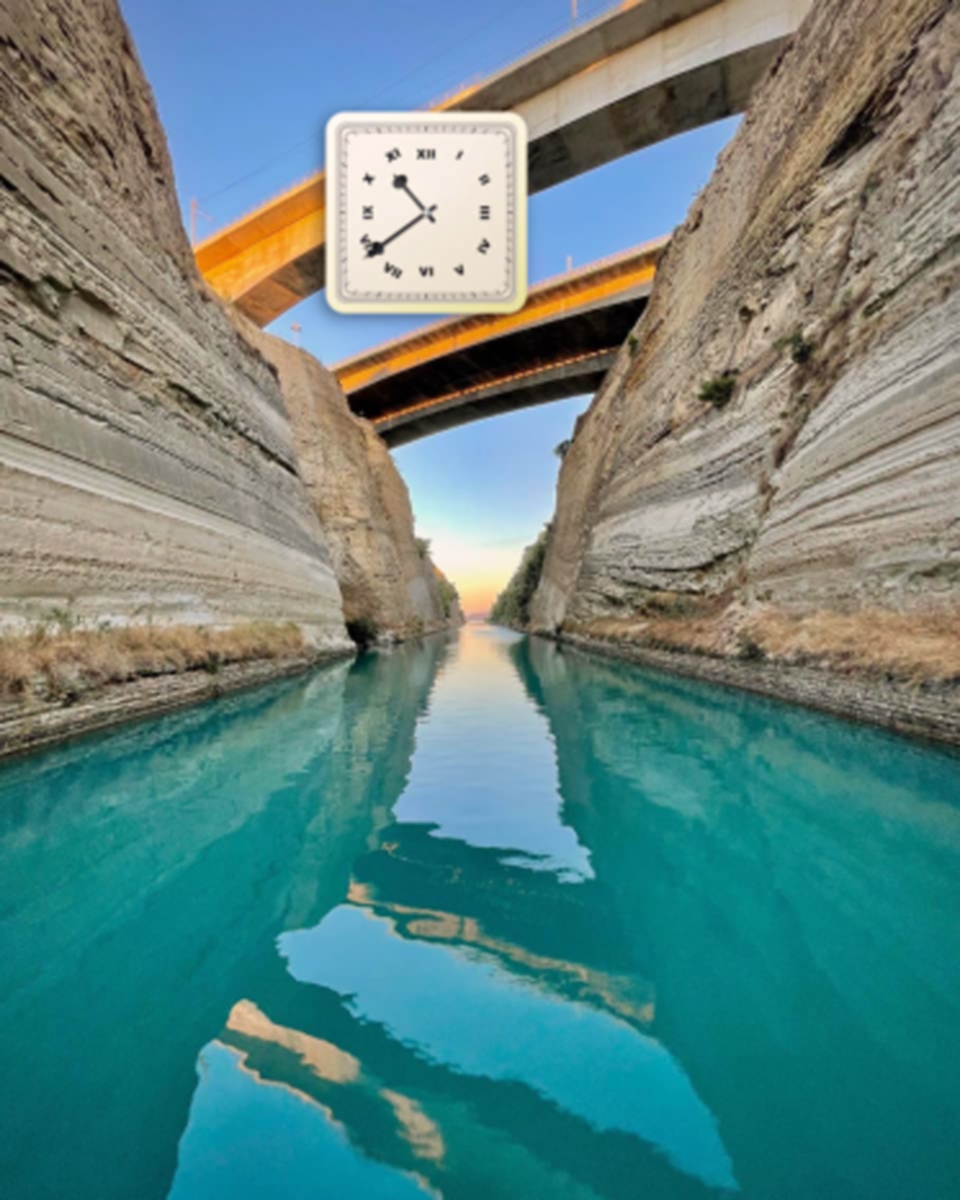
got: 10h39
